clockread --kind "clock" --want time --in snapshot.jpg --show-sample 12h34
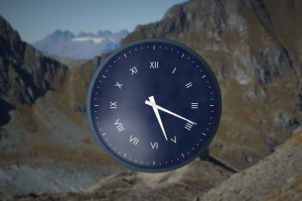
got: 5h19
